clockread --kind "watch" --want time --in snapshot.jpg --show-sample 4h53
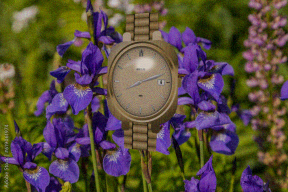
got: 8h12
